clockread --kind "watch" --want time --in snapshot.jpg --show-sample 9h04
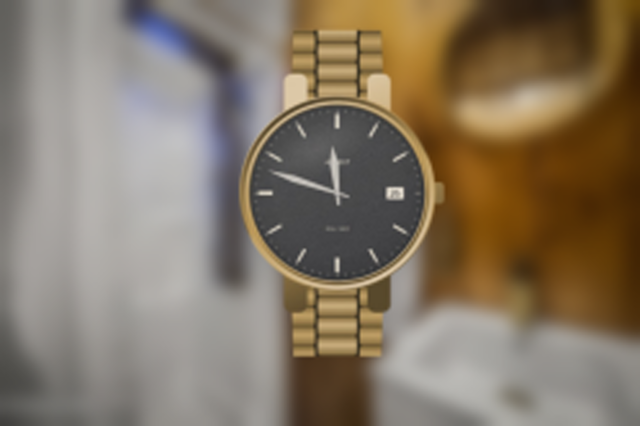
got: 11h48
